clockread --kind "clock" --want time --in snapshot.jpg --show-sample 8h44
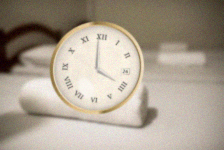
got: 3h59
